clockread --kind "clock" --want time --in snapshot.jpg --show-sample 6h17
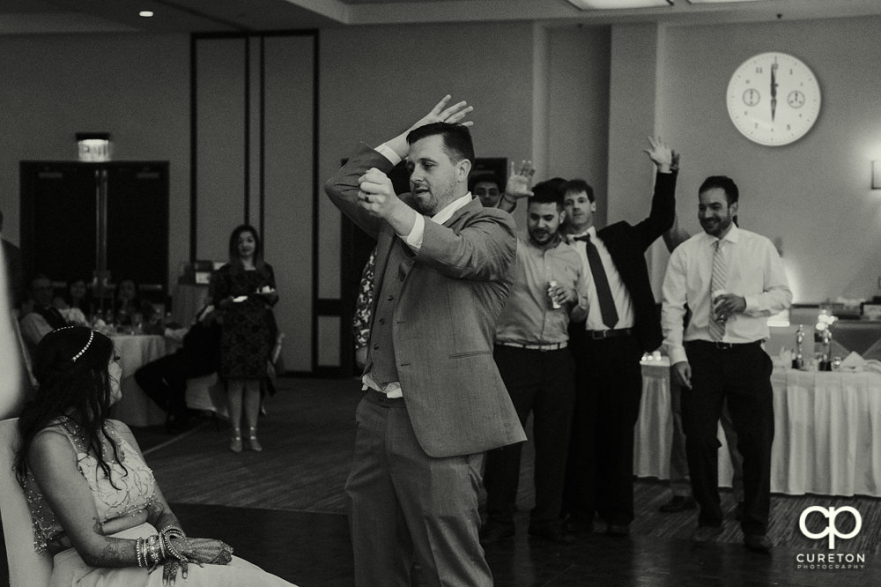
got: 5h59
